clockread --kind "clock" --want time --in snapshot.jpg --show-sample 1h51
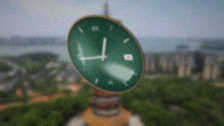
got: 12h44
